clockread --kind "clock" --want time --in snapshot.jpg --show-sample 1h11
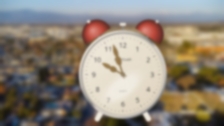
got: 9h57
